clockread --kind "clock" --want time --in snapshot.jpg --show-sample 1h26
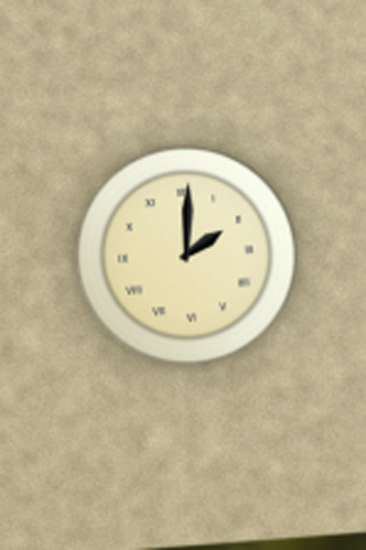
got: 2h01
